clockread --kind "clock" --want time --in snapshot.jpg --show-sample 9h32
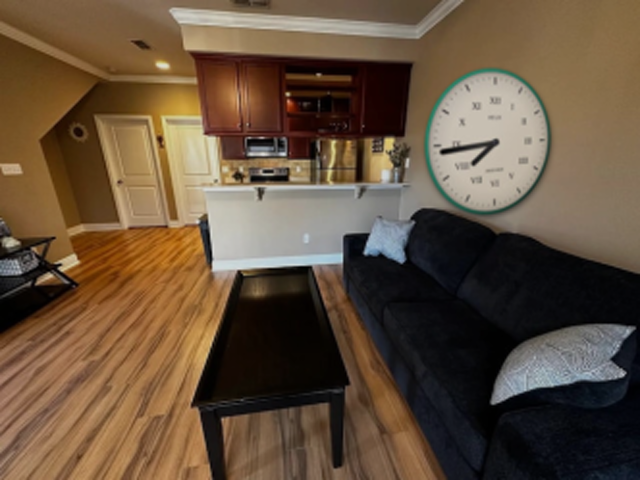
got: 7h44
